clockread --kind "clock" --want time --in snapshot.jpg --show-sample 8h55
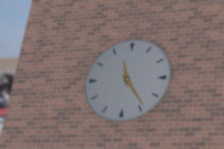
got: 11h24
